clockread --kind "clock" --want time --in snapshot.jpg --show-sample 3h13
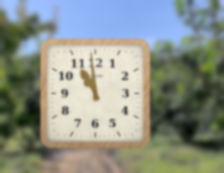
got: 10h59
